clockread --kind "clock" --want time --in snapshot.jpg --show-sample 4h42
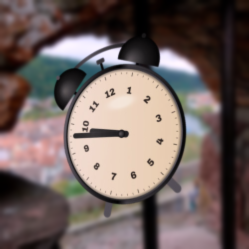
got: 9h48
